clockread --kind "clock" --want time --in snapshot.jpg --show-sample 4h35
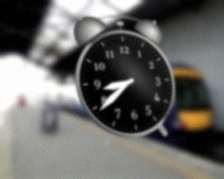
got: 8h39
